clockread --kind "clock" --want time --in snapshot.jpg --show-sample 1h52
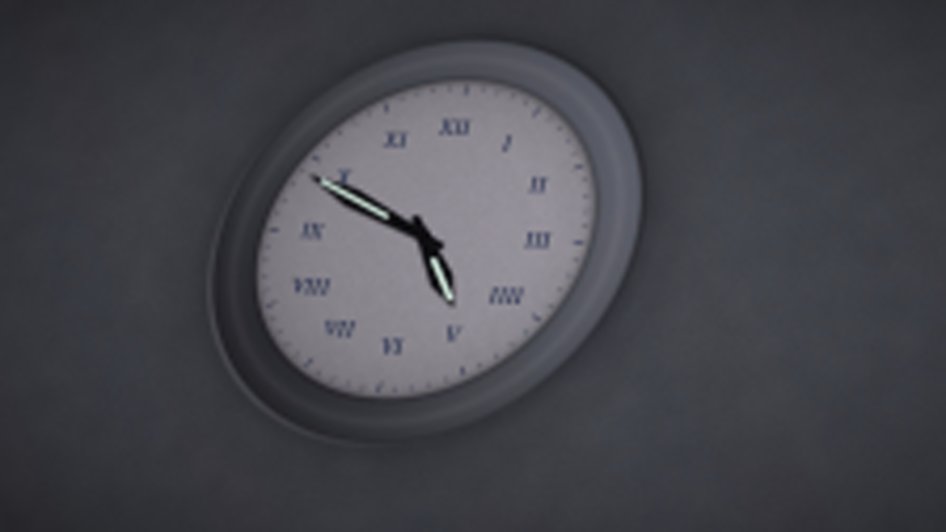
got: 4h49
